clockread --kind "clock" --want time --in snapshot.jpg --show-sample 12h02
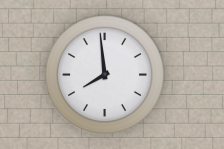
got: 7h59
